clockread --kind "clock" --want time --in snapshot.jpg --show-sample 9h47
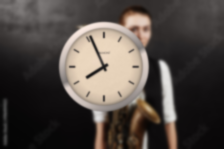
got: 7h56
